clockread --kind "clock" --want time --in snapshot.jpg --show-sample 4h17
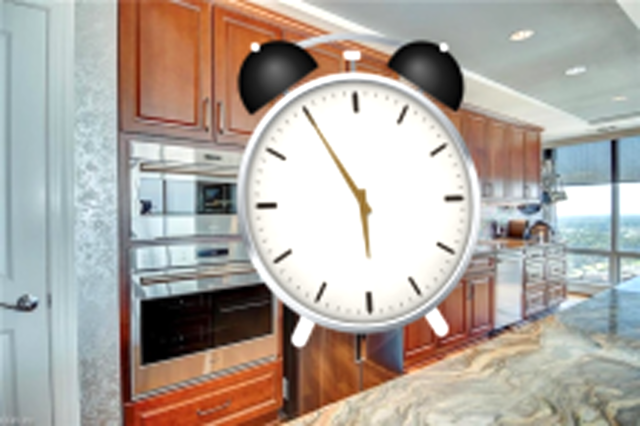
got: 5h55
